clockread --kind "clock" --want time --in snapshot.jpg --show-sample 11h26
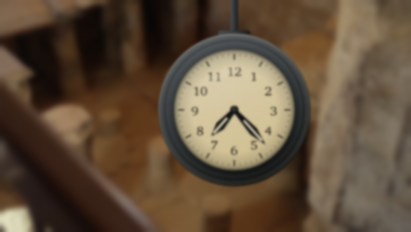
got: 7h23
